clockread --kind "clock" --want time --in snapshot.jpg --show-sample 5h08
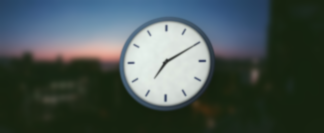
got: 7h10
